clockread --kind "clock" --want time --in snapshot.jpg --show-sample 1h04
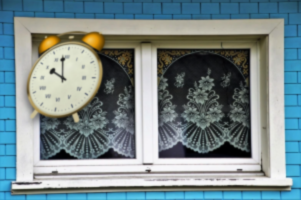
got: 9h58
